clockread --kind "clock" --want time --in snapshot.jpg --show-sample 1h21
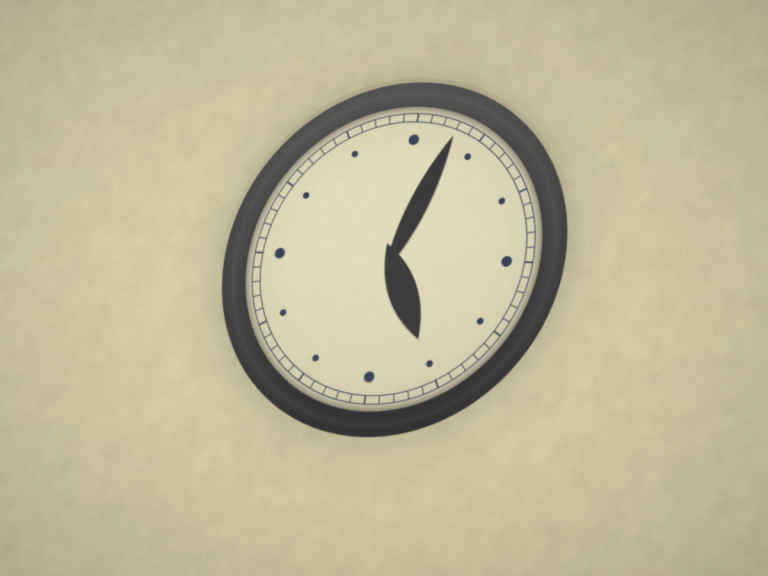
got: 5h03
